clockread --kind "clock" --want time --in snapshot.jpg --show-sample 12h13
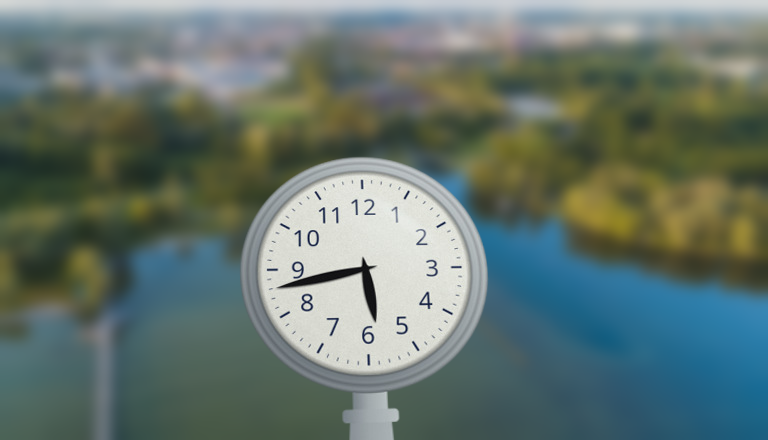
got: 5h43
